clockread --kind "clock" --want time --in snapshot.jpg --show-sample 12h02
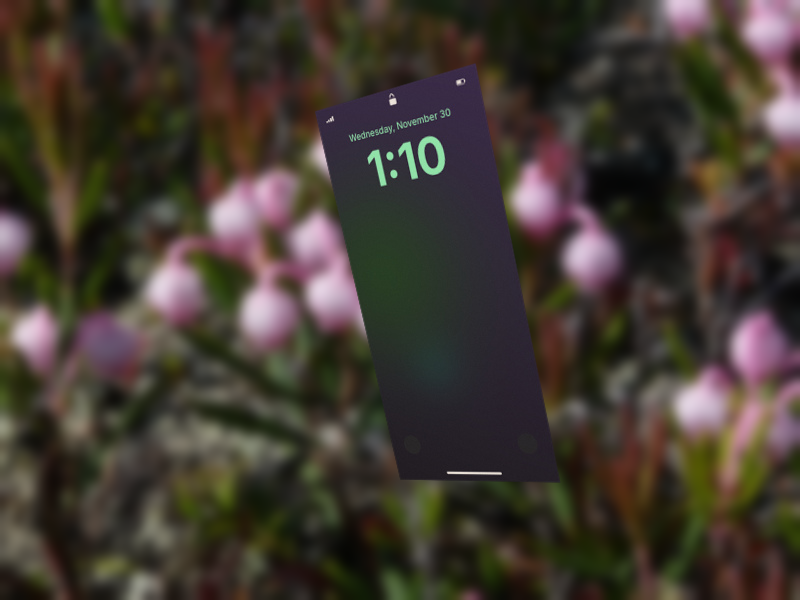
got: 1h10
